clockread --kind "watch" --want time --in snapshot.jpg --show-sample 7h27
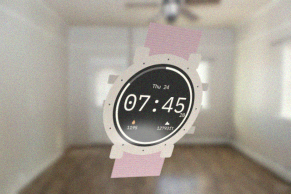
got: 7h45
